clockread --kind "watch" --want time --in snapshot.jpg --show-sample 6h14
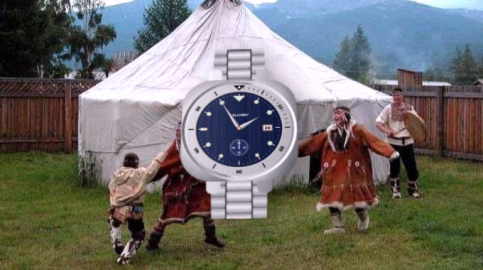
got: 1h55
